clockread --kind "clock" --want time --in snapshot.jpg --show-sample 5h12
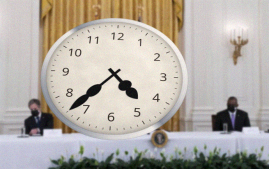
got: 4h37
